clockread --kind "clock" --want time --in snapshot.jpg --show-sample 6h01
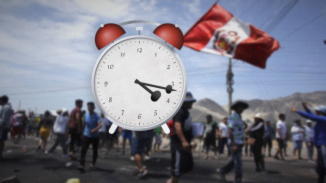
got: 4h17
